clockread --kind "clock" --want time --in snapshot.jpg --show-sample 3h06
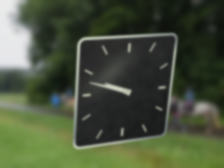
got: 9h48
